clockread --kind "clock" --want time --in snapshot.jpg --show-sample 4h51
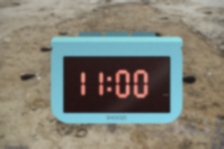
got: 11h00
